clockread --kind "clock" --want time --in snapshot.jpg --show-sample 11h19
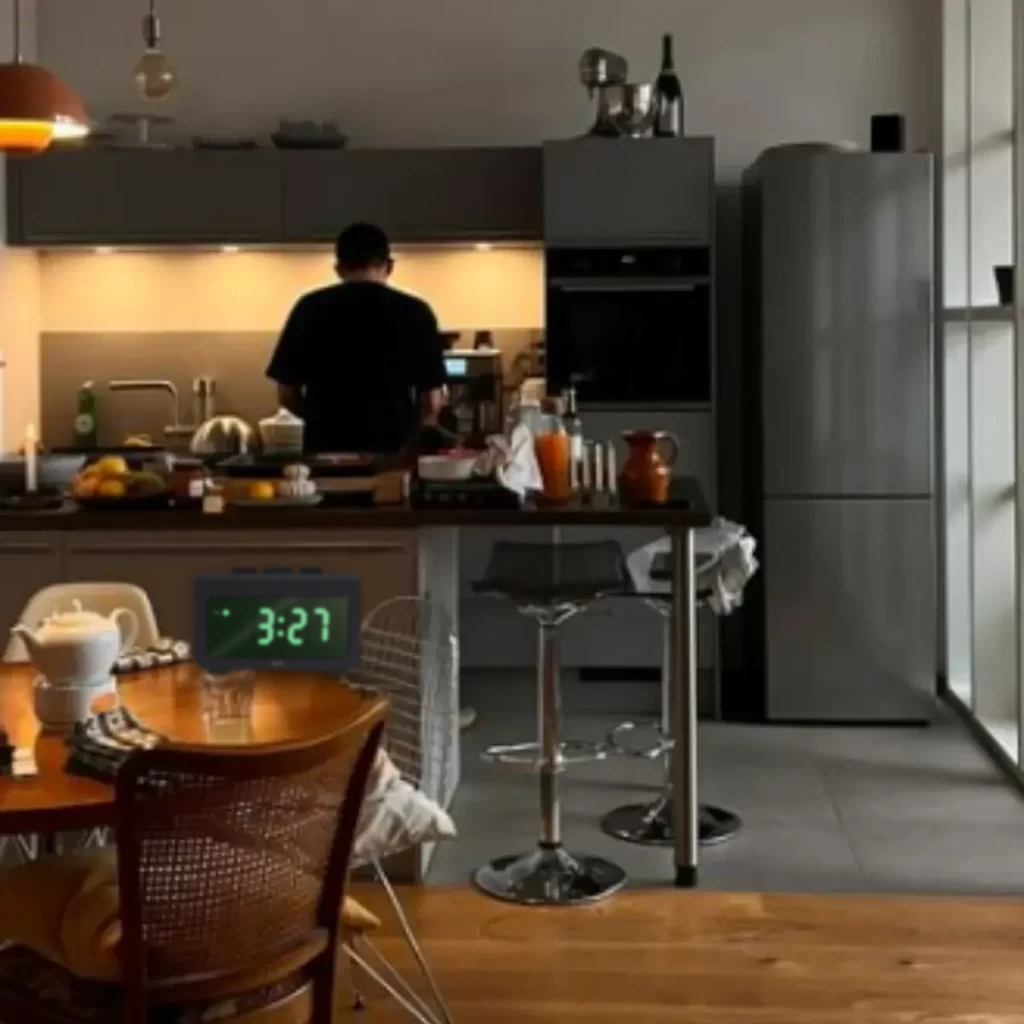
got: 3h27
